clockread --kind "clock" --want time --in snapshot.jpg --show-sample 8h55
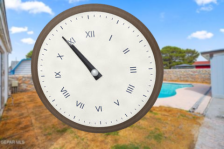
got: 10h54
